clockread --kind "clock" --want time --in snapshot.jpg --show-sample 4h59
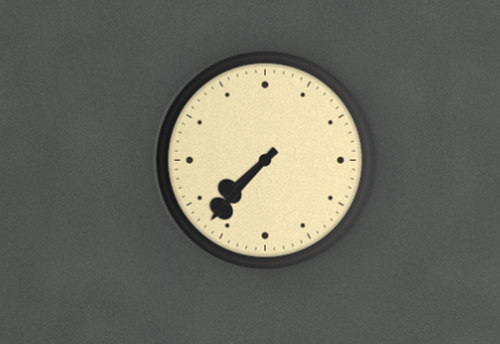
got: 7h37
